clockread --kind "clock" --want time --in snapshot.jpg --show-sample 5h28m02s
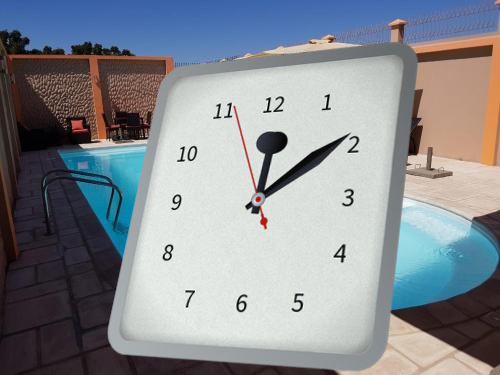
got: 12h08m56s
